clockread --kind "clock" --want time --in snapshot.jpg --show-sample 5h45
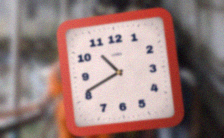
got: 10h41
